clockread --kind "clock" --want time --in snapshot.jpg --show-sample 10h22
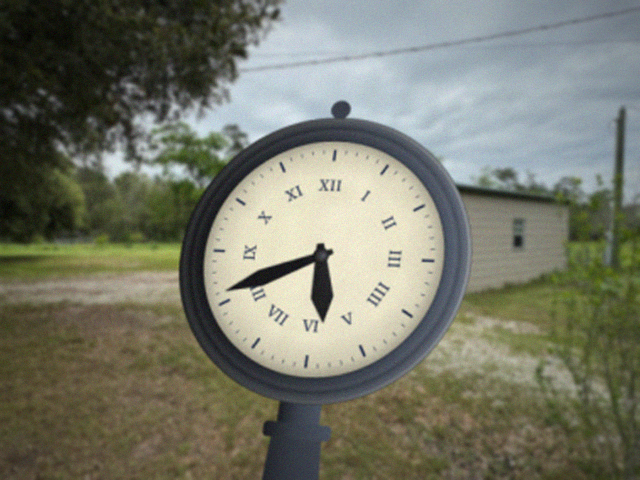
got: 5h41
